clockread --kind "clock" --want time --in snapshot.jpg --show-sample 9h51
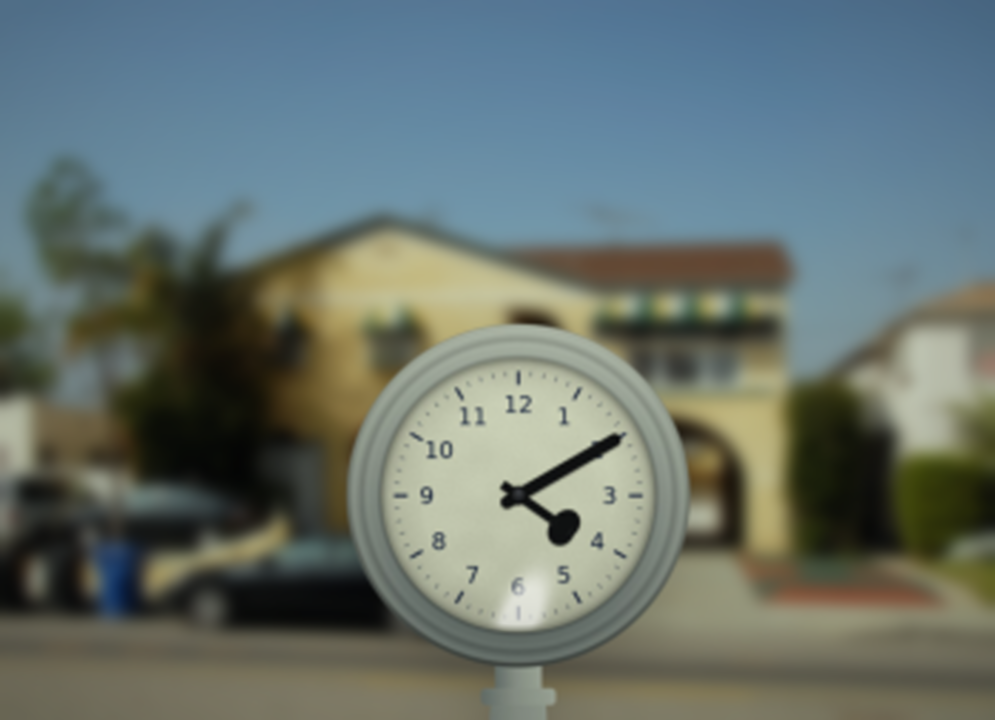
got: 4h10
